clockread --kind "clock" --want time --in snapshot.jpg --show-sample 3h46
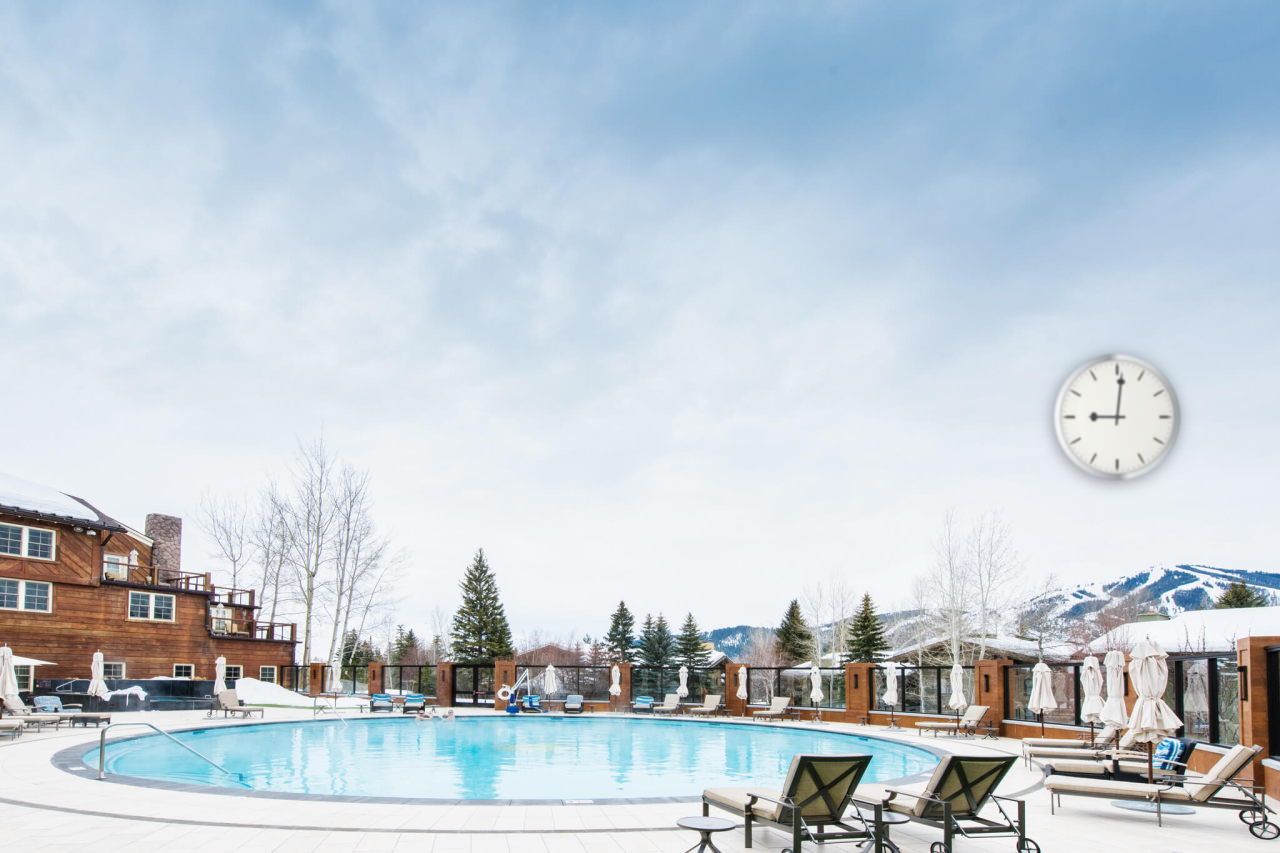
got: 9h01
